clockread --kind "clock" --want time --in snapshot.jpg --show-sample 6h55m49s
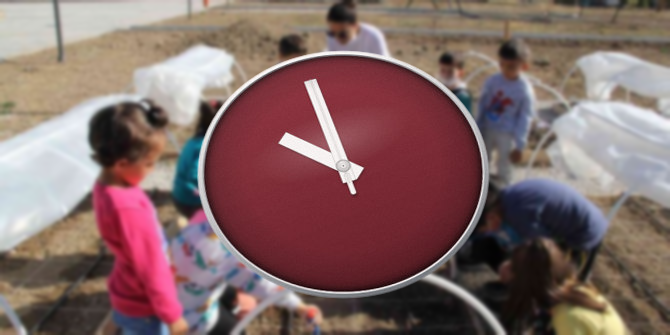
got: 9h56m57s
